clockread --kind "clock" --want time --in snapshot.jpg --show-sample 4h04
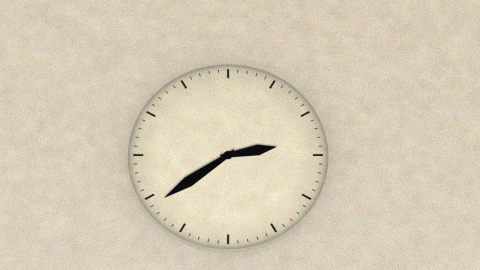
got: 2h39
